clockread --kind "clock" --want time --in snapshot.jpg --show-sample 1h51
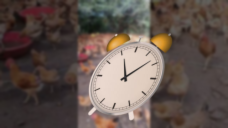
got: 11h08
